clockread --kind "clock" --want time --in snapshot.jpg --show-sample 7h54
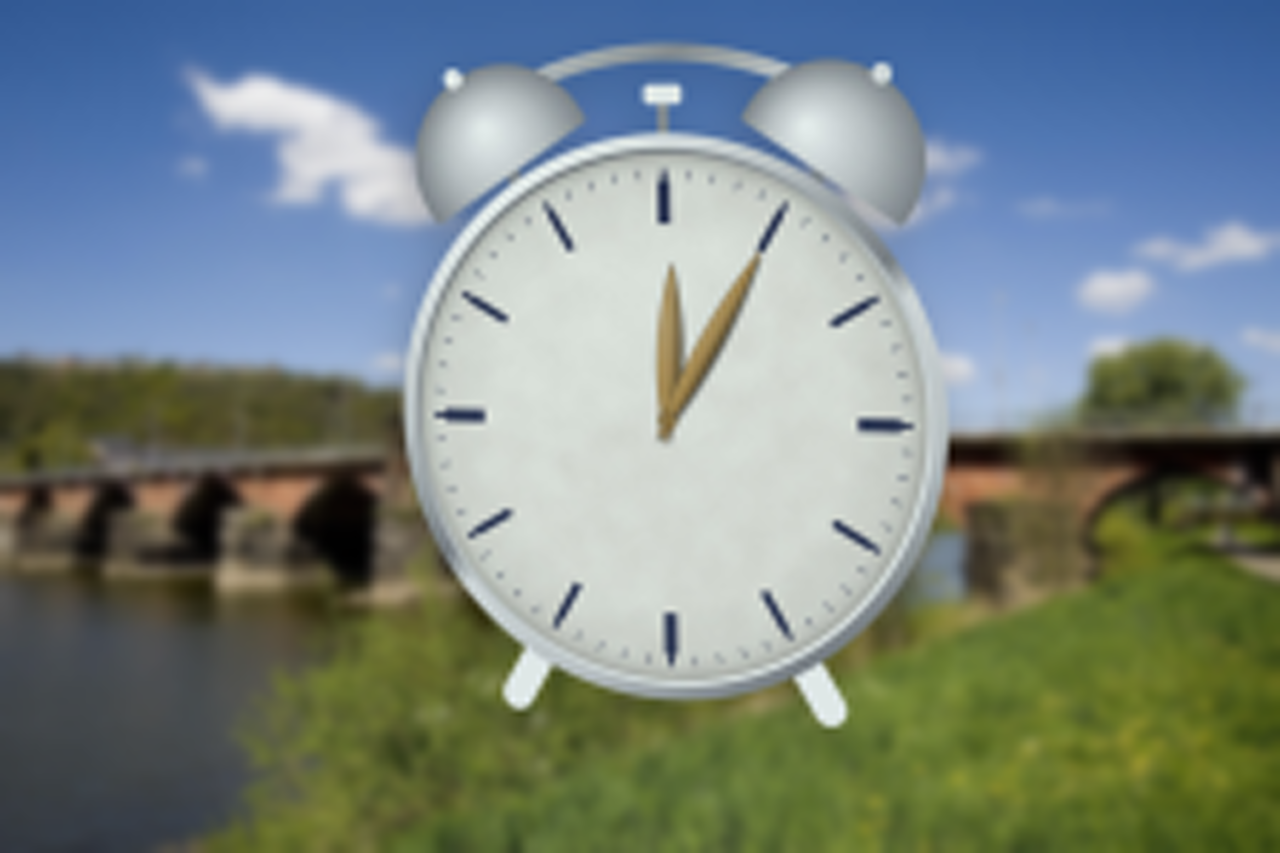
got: 12h05
